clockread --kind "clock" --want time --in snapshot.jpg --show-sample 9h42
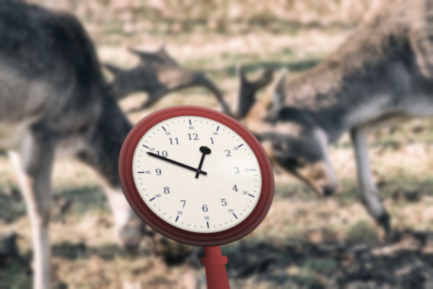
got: 12h49
